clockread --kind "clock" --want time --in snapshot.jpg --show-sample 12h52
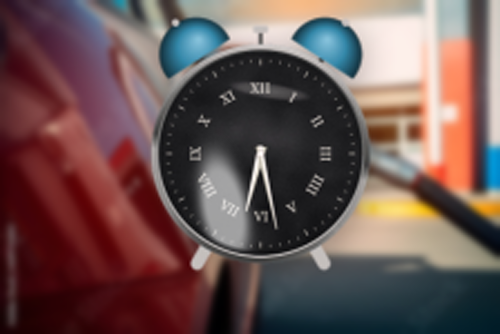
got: 6h28
